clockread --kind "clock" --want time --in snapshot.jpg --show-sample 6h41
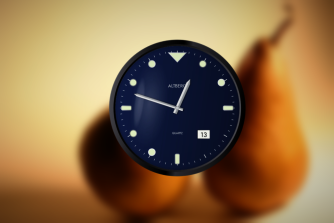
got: 12h48
